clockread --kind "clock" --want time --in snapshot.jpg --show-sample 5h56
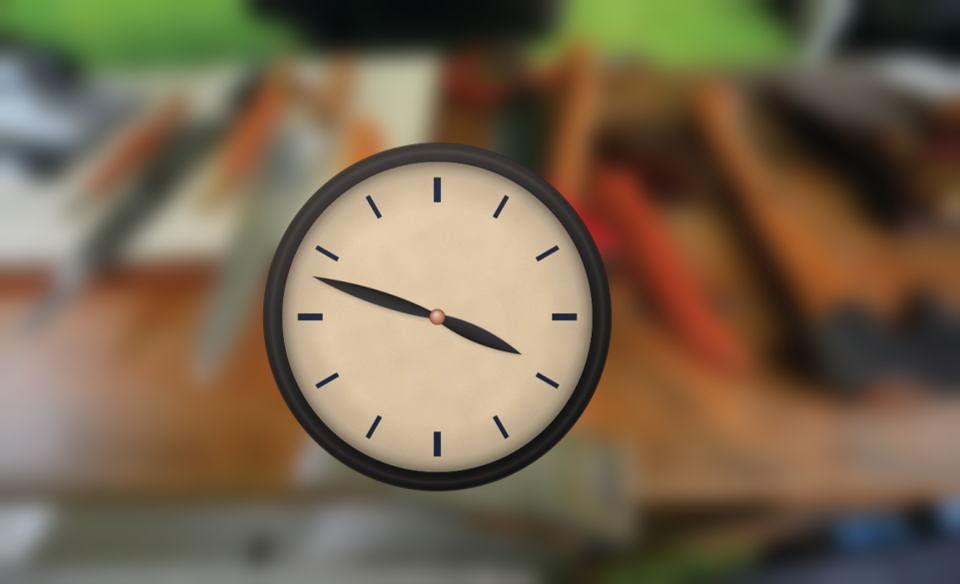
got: 3h48
